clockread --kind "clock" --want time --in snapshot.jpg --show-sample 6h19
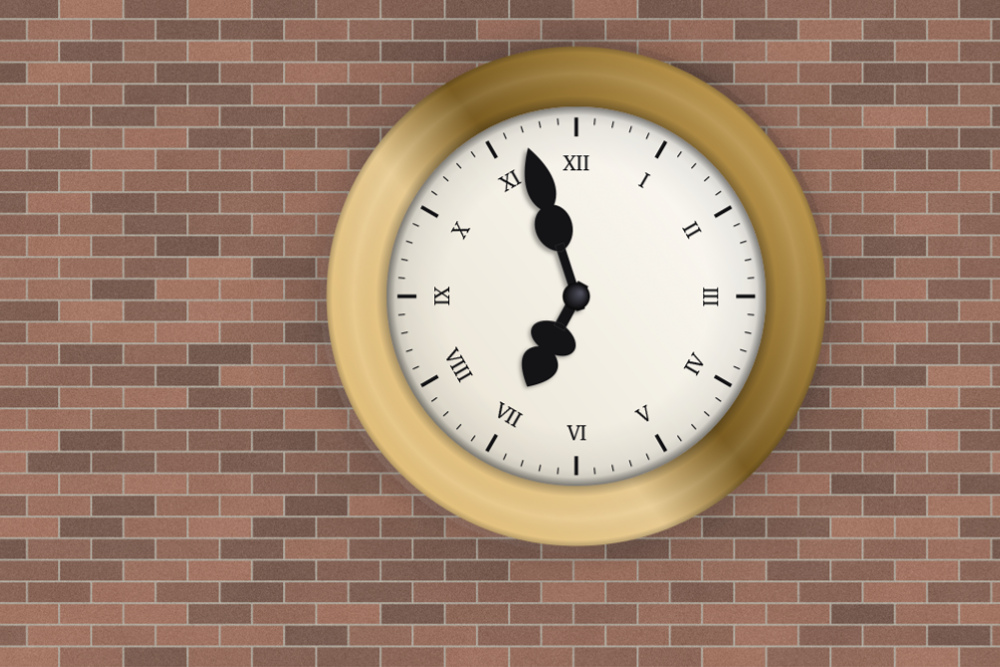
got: 6h57
